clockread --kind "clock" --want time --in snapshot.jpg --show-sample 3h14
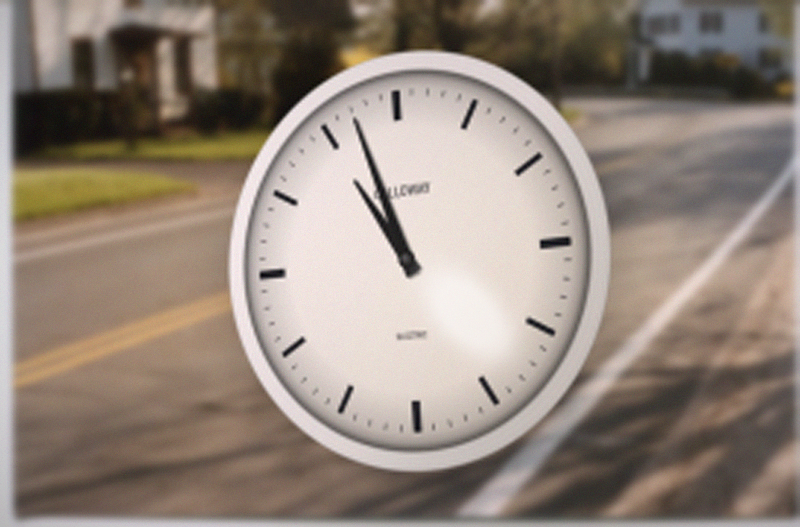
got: 10h57
